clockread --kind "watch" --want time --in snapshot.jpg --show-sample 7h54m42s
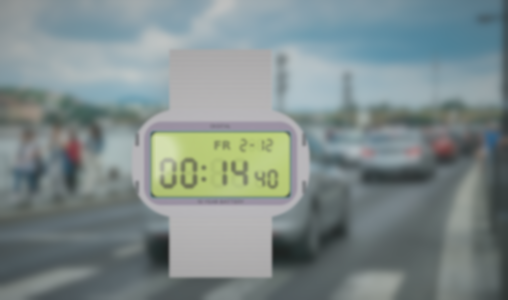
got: 0h14m40s
